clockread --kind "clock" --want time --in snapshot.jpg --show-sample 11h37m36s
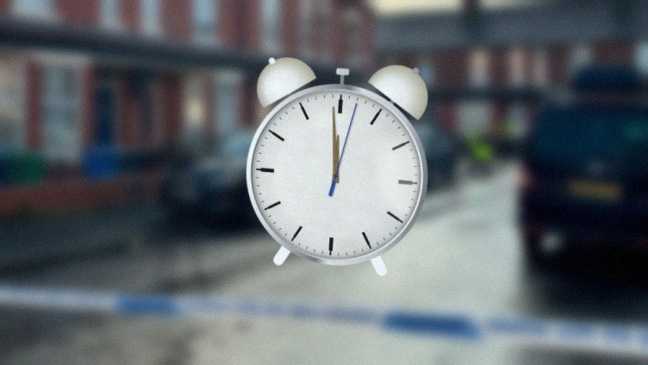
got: 11h59m02s
